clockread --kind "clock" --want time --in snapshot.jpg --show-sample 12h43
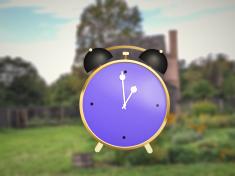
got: 12h59
